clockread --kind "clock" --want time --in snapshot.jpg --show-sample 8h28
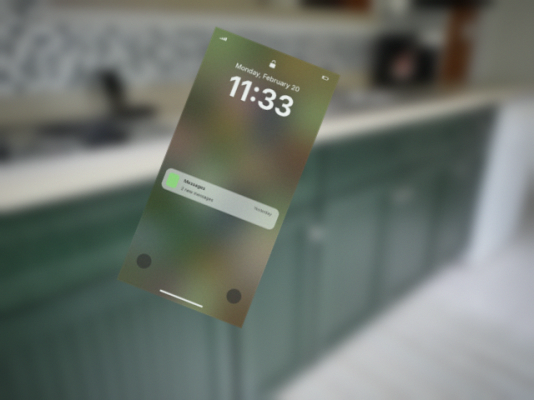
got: 11h33
